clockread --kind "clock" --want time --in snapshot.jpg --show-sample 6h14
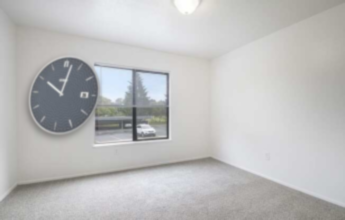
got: 10h02
